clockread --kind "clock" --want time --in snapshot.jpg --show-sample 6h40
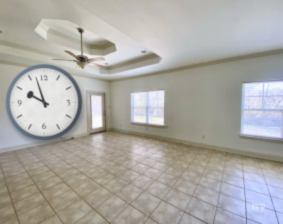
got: 9h57
